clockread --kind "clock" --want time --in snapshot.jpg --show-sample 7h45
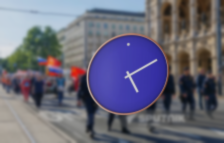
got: 5h11
